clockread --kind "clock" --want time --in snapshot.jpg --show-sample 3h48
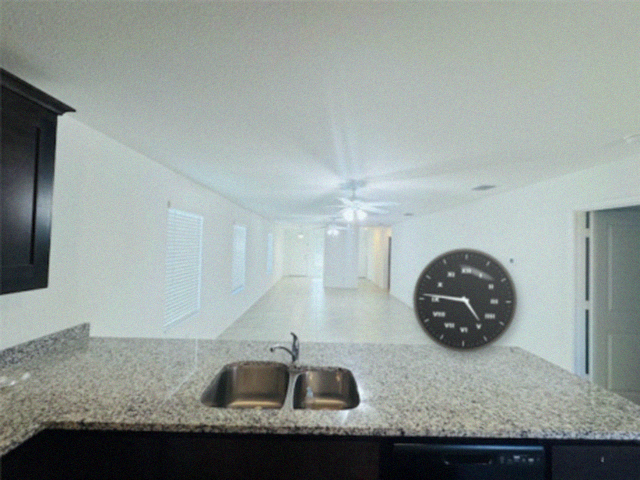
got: 4h46
